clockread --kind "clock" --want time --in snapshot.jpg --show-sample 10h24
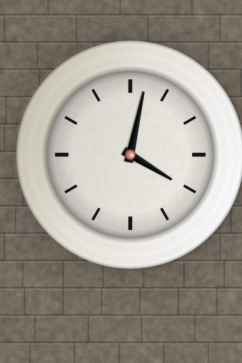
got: 4h02
